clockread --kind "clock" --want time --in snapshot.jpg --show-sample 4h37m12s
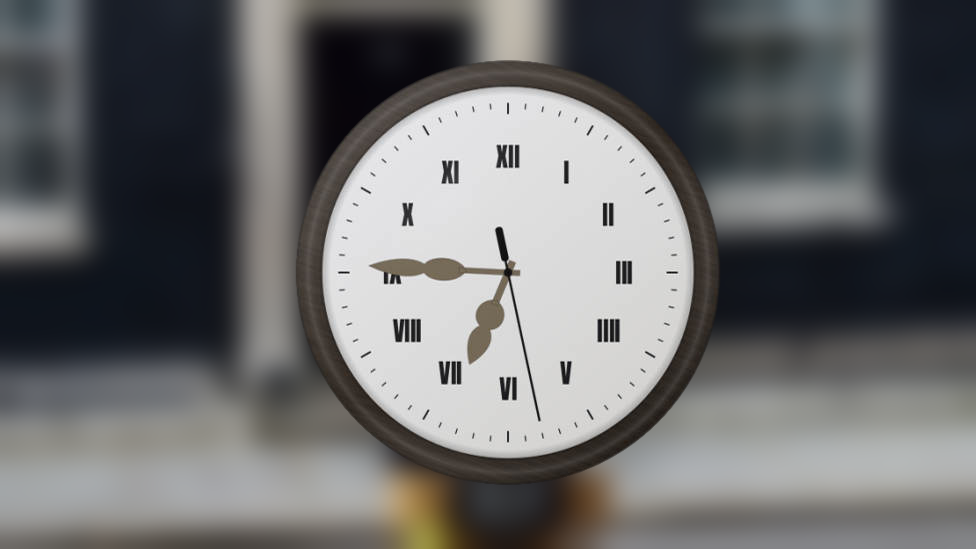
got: 6h45m28s
